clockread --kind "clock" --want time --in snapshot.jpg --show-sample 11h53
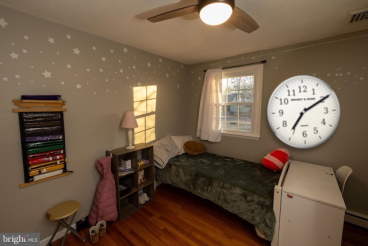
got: 7h10
